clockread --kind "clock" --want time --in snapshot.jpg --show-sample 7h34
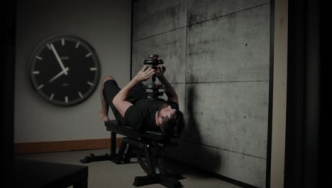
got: 7h56
